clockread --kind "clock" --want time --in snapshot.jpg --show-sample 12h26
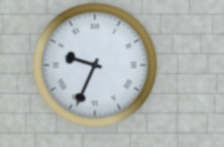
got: 9h34
